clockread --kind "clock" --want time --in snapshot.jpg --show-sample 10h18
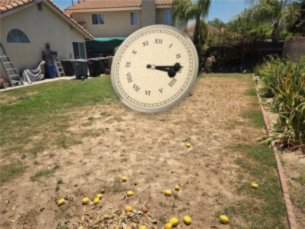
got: 3h14
